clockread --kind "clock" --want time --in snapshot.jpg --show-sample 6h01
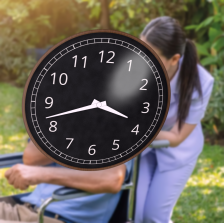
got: 3h42
